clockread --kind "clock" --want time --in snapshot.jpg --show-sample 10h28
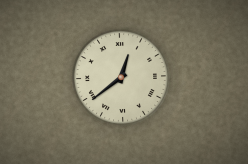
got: 12h39
